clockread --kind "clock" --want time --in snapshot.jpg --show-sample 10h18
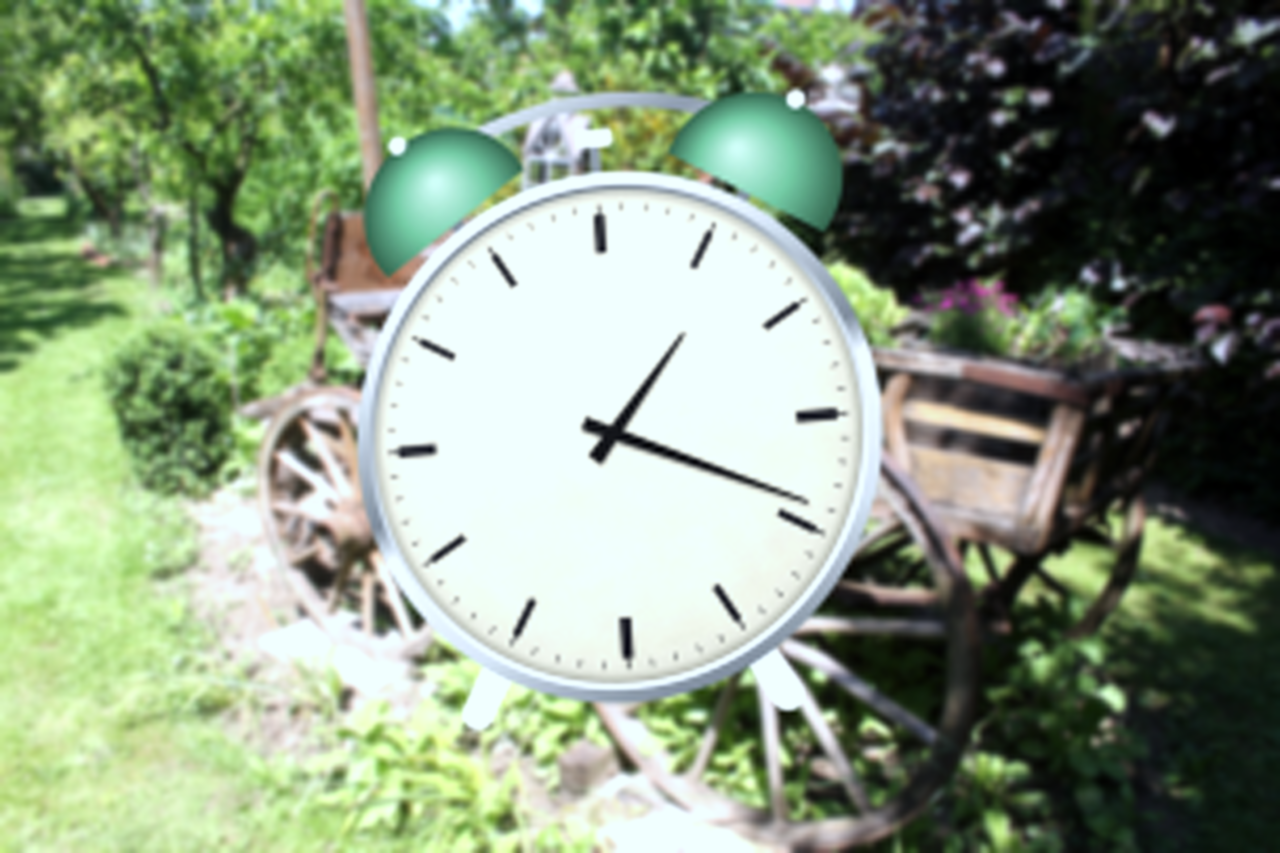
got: 1h19
